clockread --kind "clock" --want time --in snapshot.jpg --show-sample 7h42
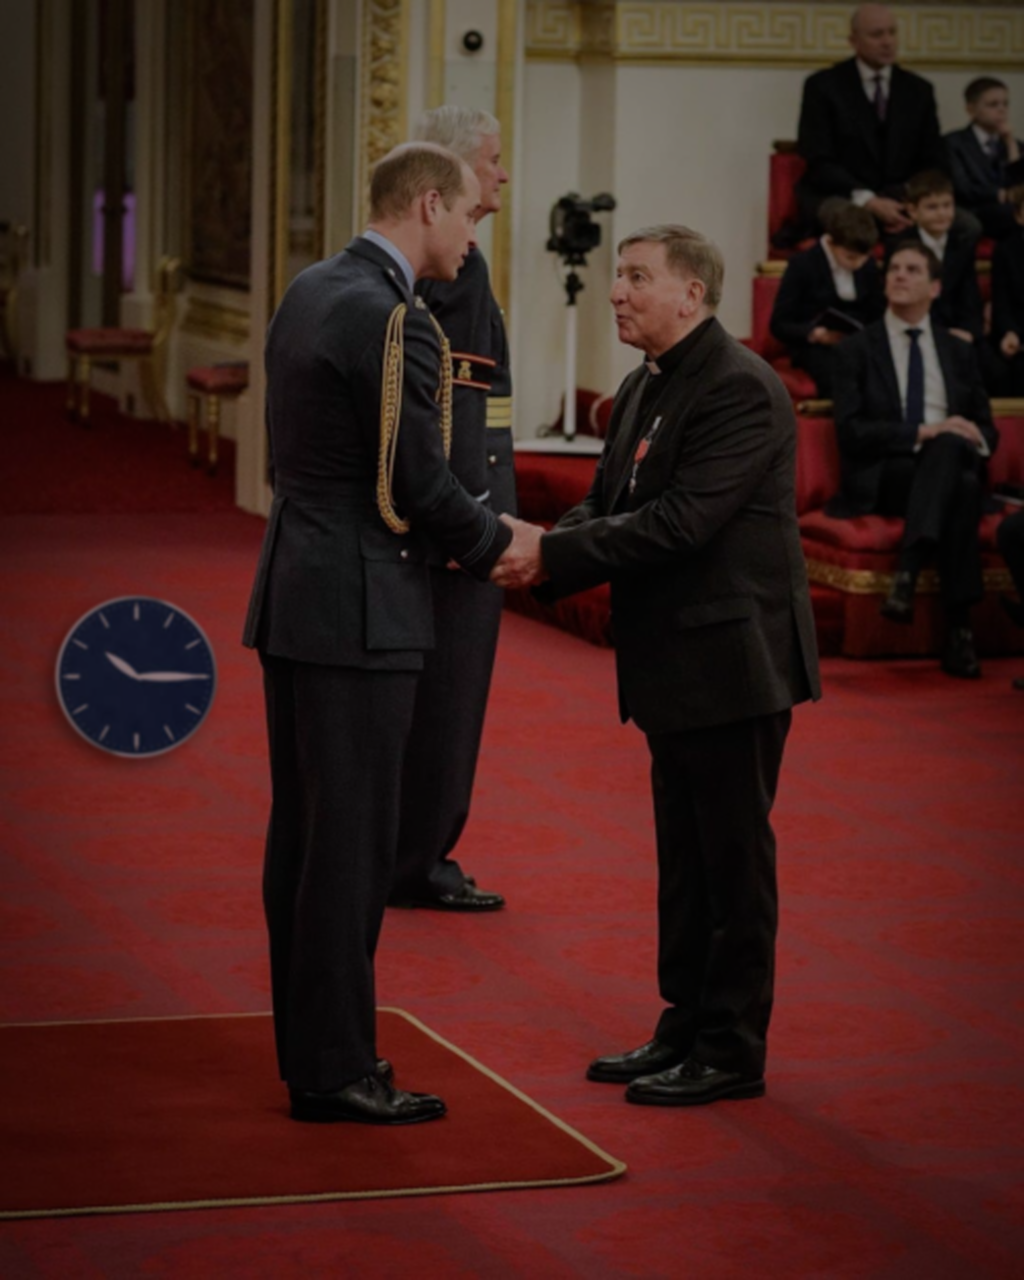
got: 10h15
